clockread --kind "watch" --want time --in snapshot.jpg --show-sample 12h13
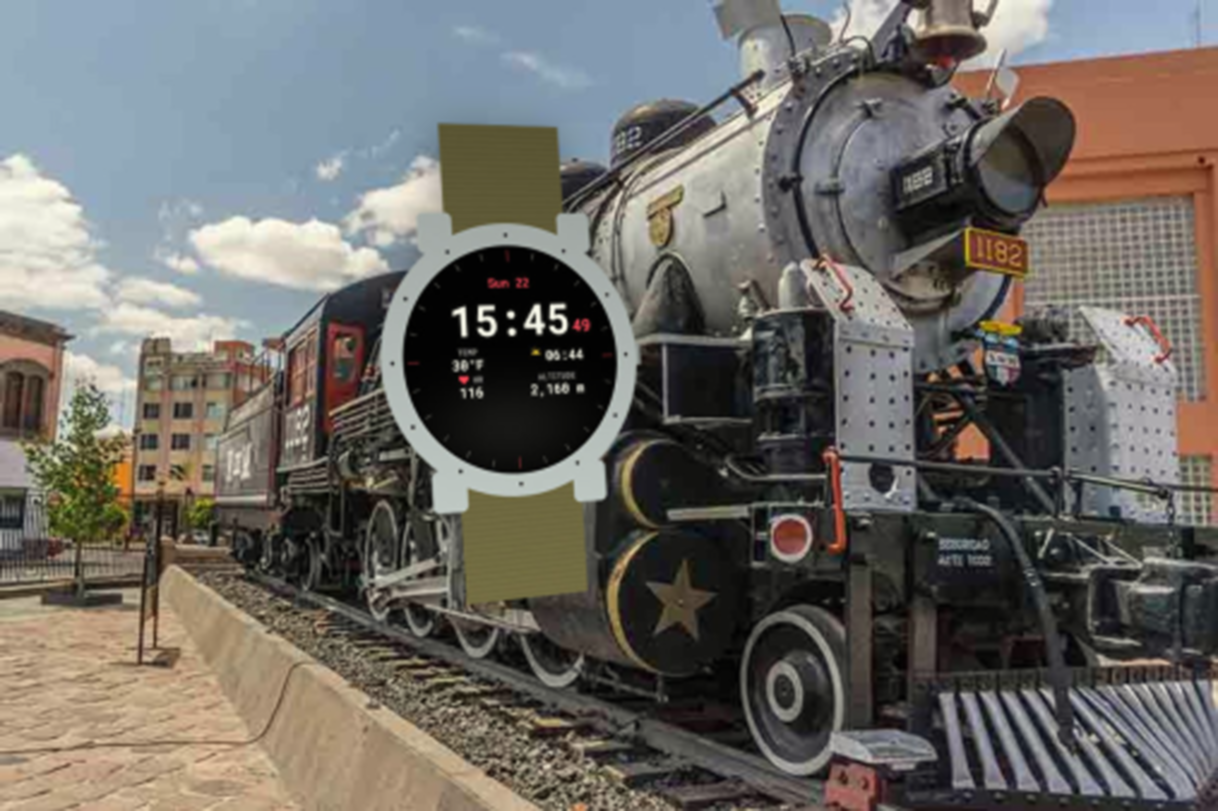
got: 15h45
